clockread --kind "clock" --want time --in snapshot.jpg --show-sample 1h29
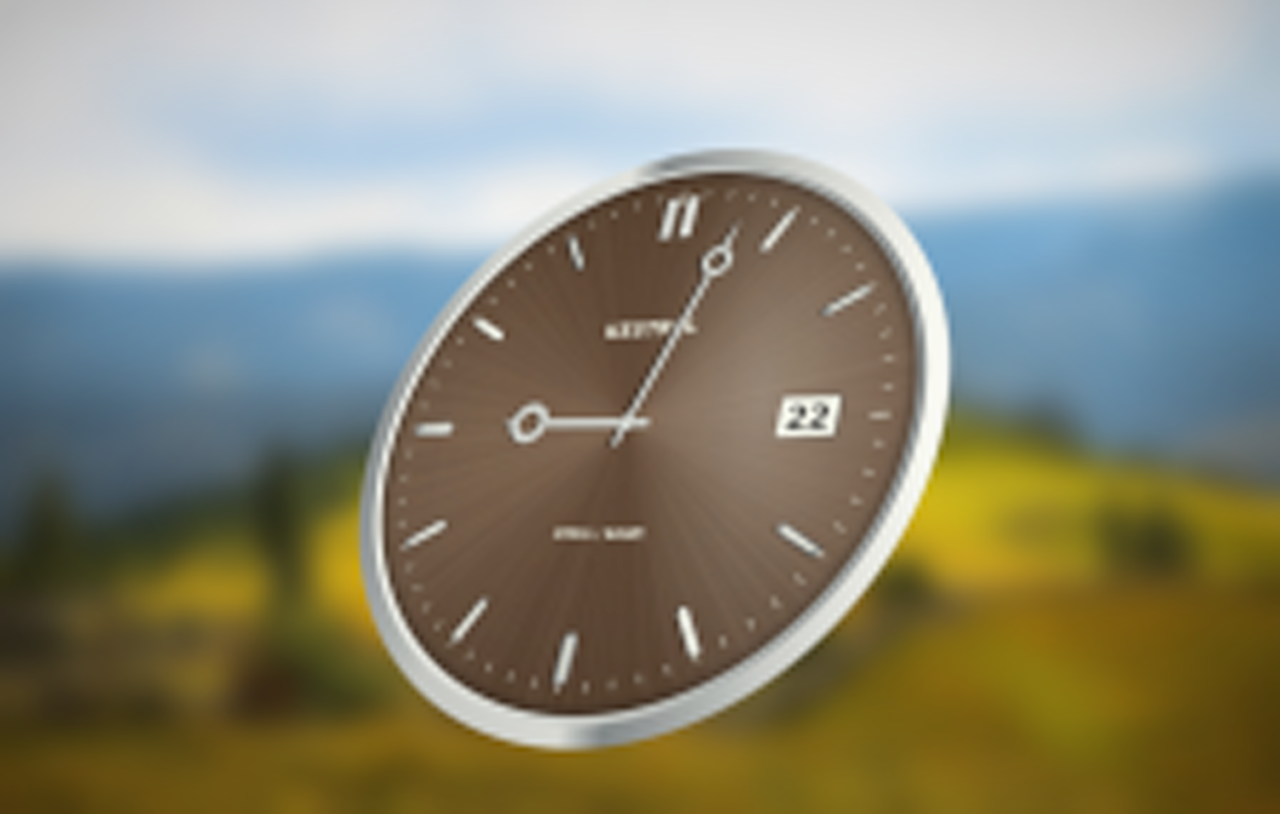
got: 9h03
